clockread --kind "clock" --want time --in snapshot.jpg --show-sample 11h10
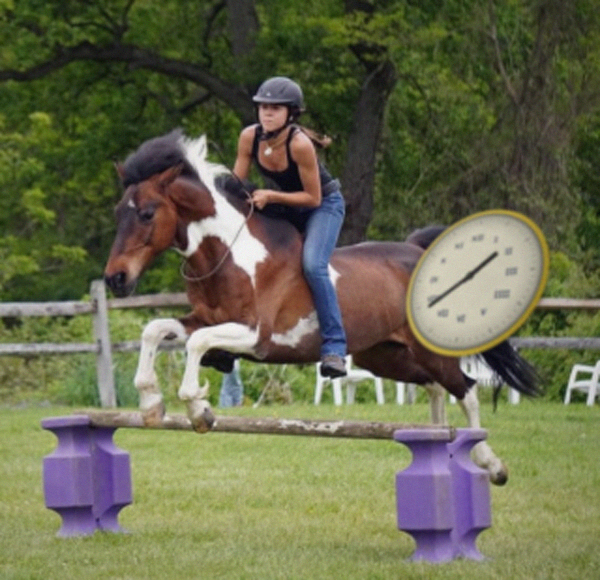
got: 1h39
